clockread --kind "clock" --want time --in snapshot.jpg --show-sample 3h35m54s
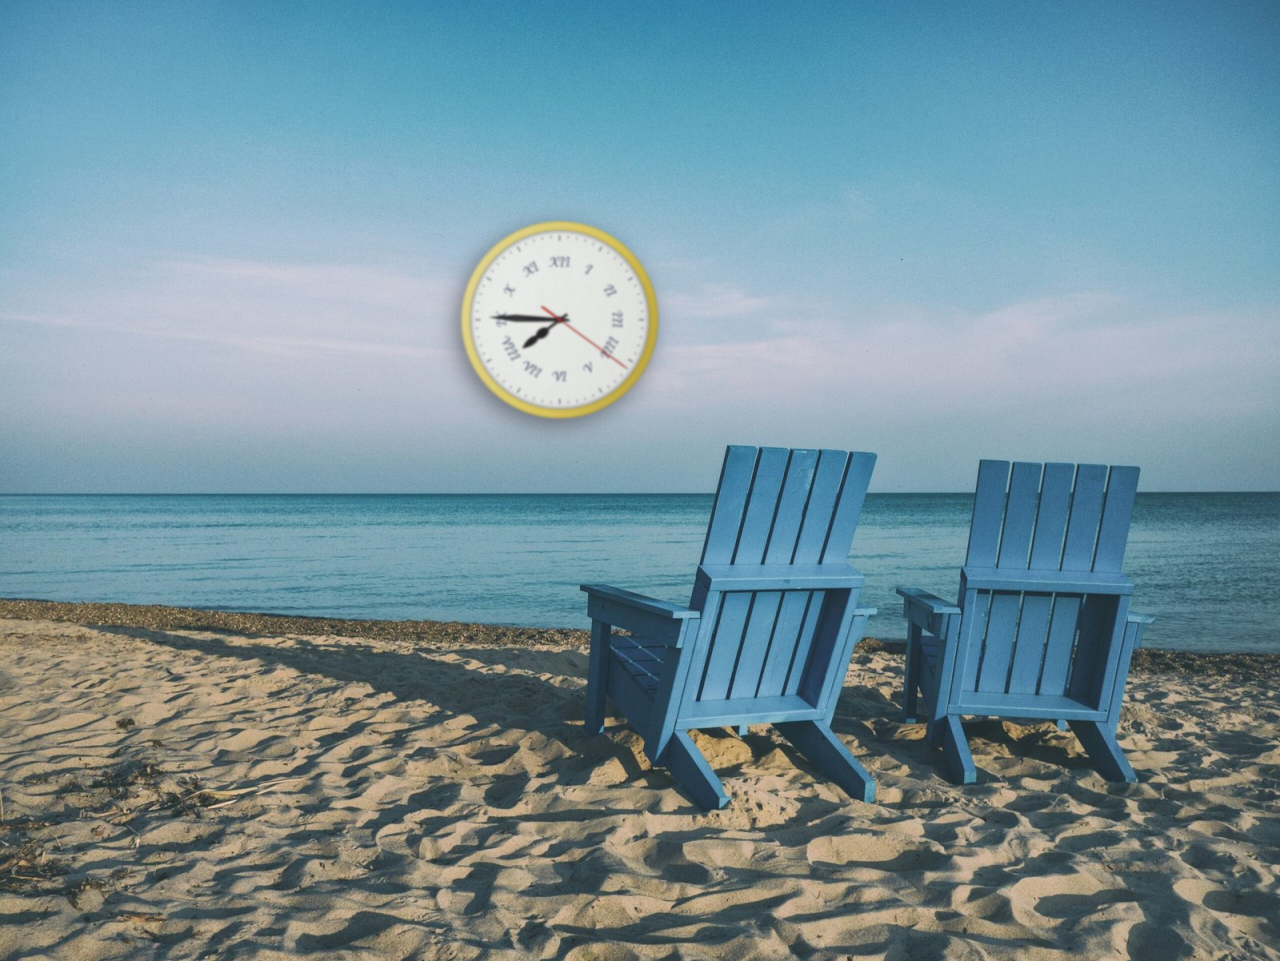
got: 7h45m21s
